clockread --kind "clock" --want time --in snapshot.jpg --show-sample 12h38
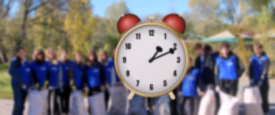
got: 1h11
